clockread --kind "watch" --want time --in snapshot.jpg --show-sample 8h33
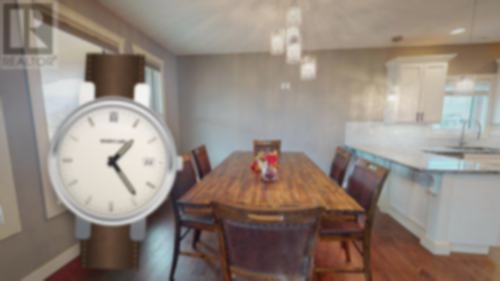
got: 1h24
